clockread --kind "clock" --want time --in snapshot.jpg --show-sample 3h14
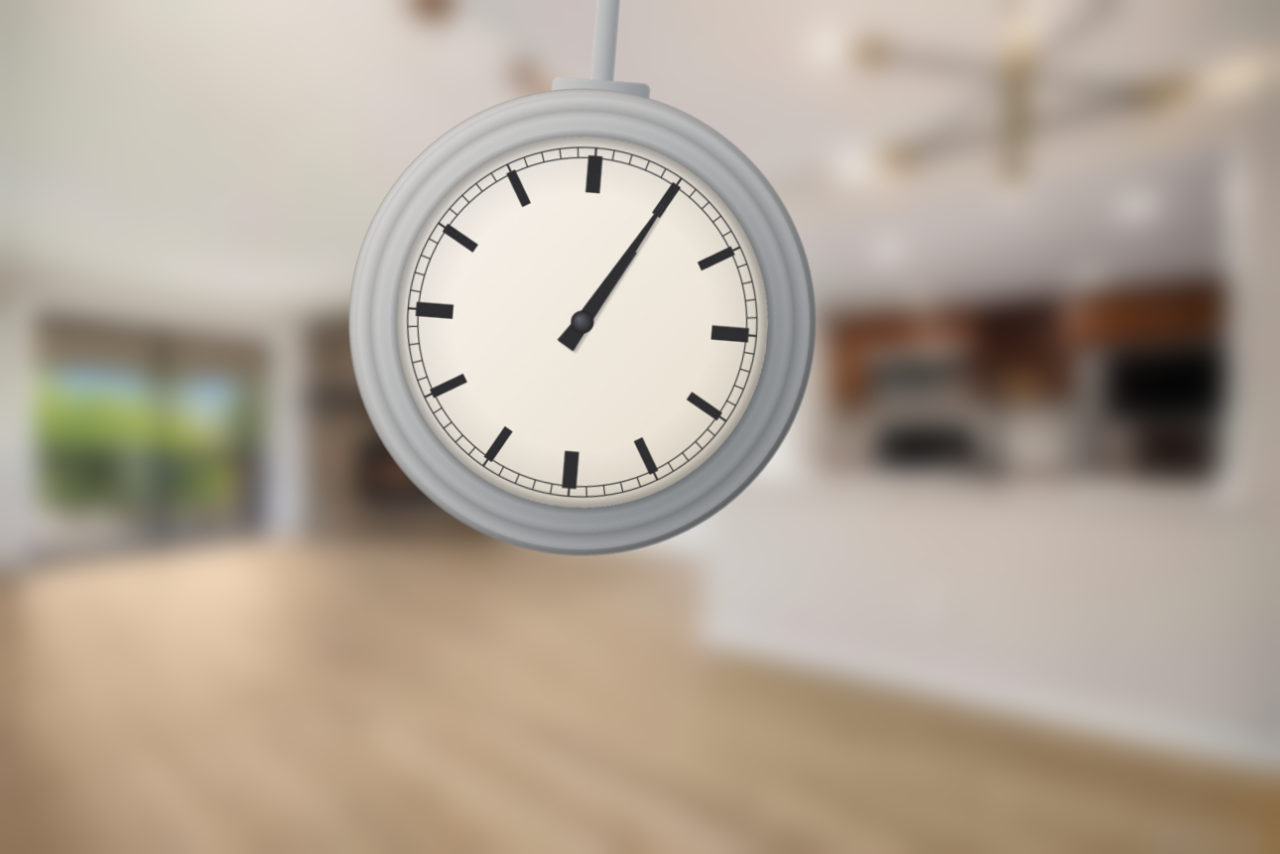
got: 1h05
